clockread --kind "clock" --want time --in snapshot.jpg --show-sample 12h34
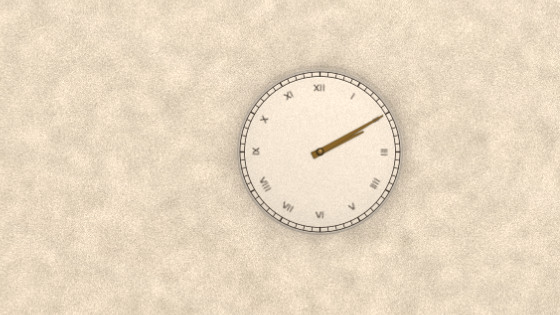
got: 2h10
